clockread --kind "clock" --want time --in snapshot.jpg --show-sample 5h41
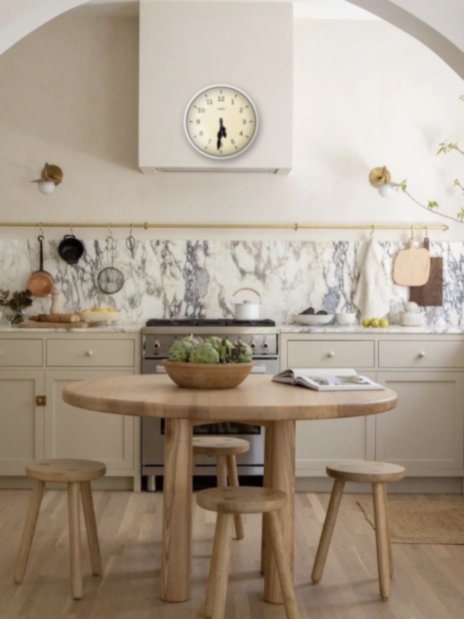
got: 5h31
